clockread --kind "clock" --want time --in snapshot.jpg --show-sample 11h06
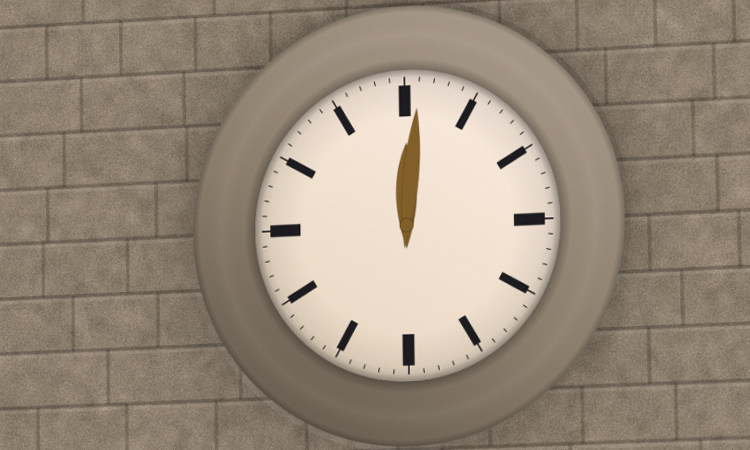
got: 12h01
